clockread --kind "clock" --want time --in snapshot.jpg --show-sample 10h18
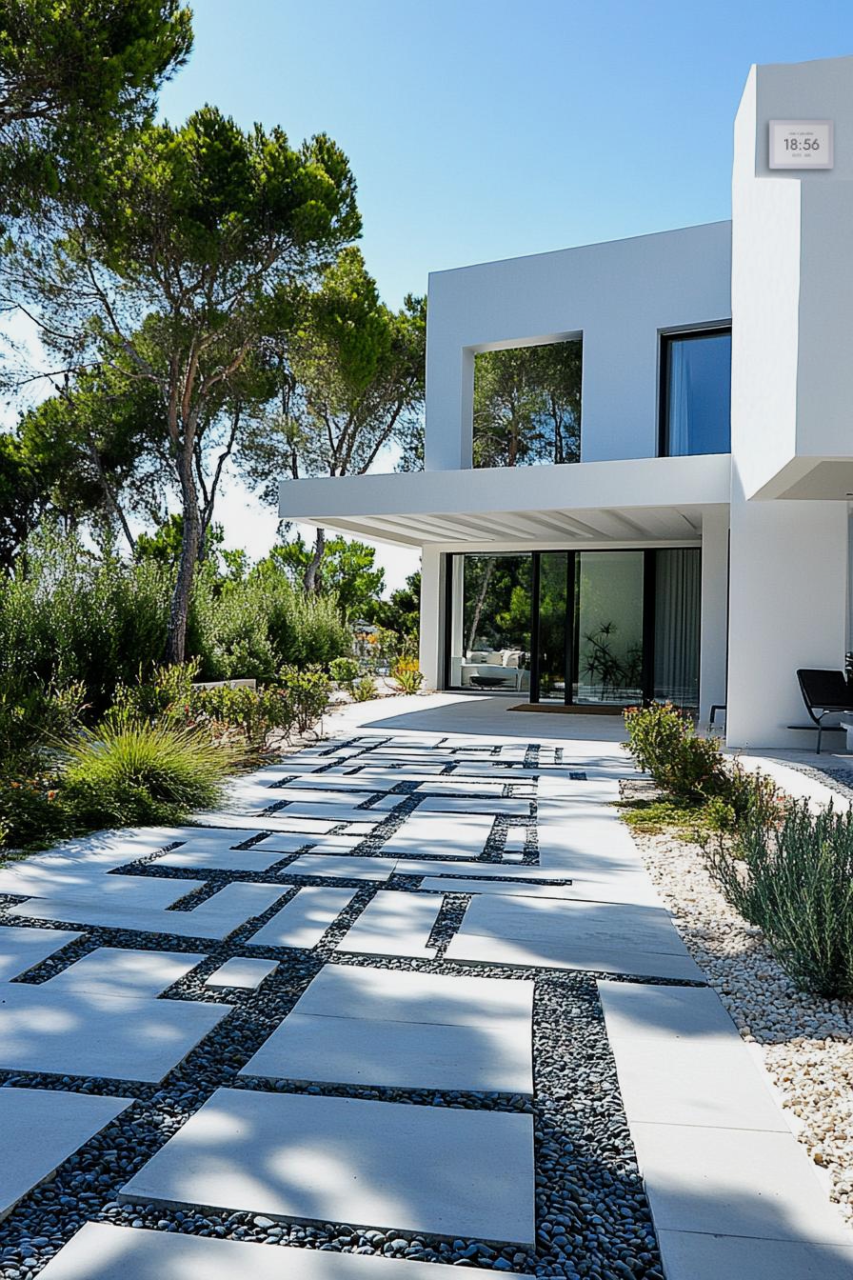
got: 18h56
